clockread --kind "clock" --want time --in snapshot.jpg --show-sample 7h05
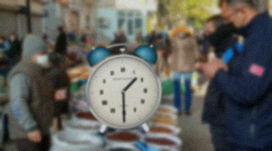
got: 1h30
